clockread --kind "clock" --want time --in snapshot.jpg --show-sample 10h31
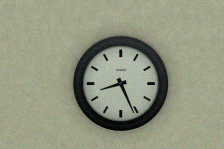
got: 8h26
